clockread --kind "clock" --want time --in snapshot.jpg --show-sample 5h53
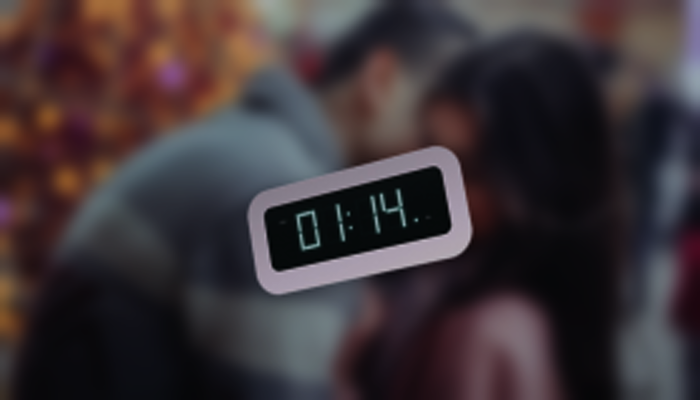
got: 1h14
